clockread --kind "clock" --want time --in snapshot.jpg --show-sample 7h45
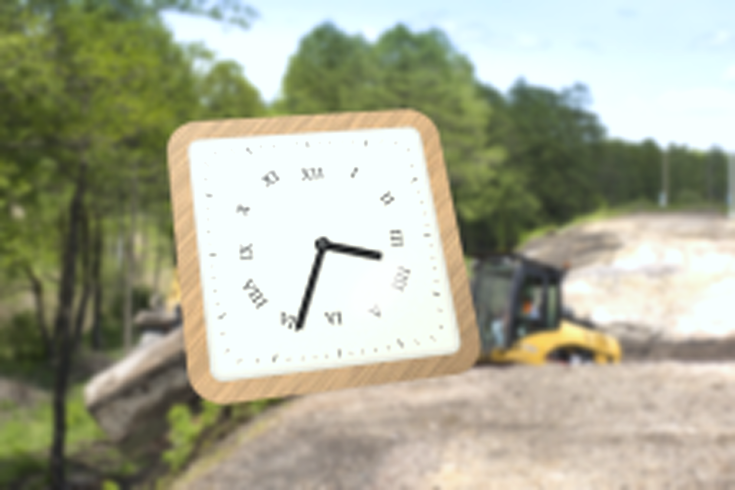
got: 3h34
